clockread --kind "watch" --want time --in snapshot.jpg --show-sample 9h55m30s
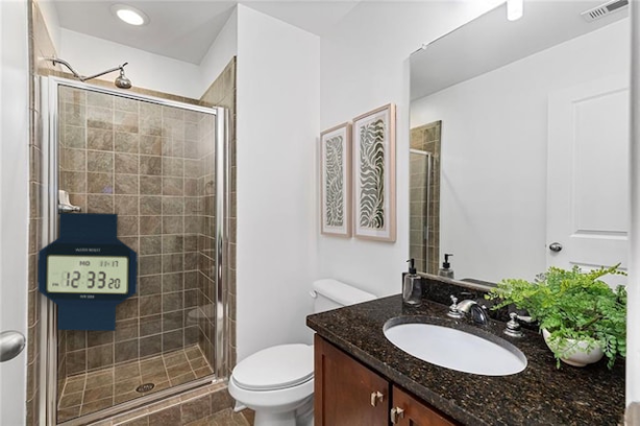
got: 12h33m20s
